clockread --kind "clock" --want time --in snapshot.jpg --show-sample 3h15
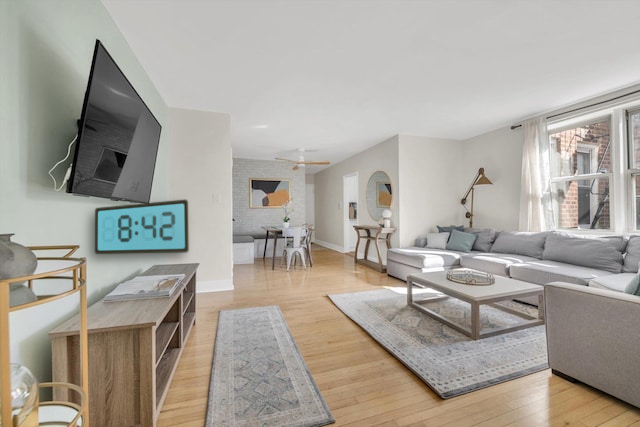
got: 8h42
